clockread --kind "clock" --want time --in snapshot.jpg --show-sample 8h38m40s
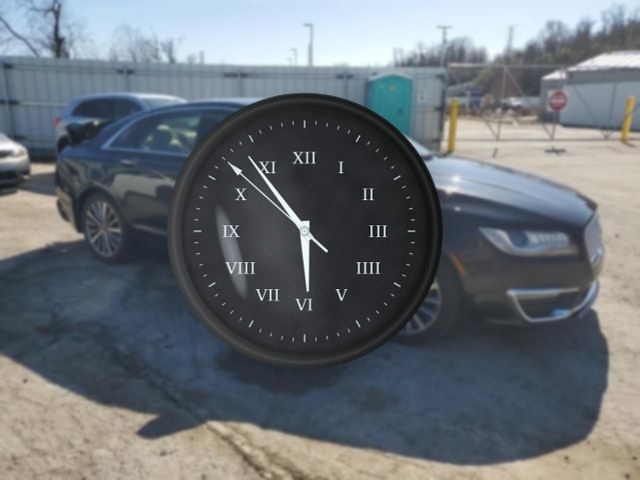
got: 5h53m52s
